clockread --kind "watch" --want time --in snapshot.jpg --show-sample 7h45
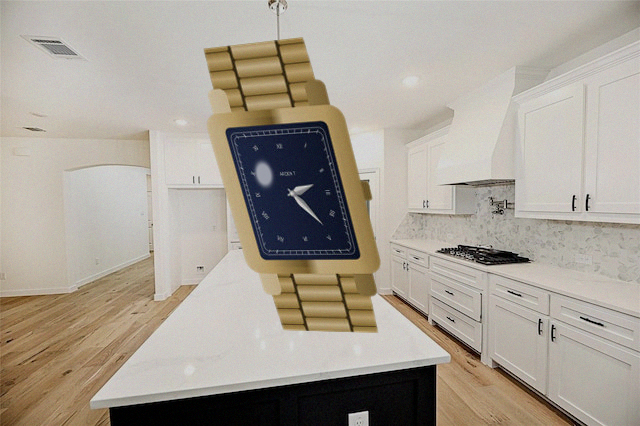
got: 2h24
